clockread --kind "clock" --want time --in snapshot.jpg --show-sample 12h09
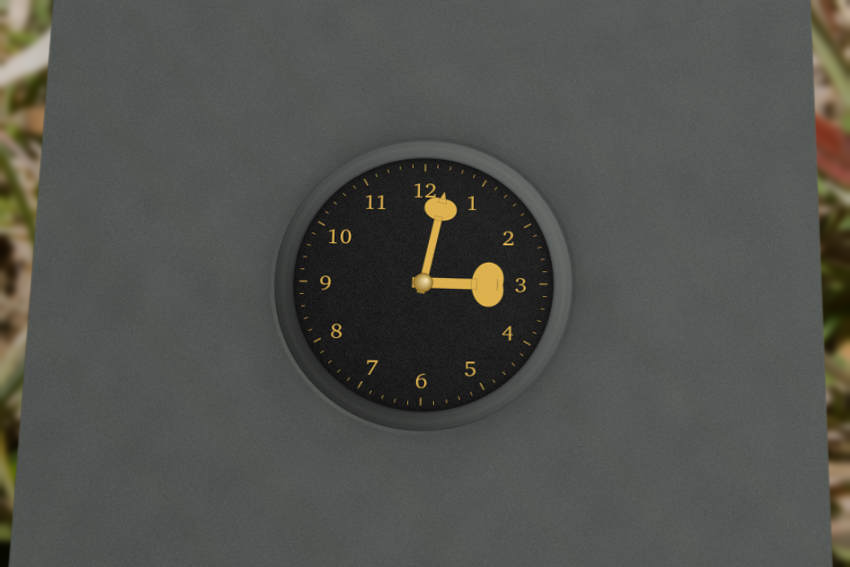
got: 3h02
